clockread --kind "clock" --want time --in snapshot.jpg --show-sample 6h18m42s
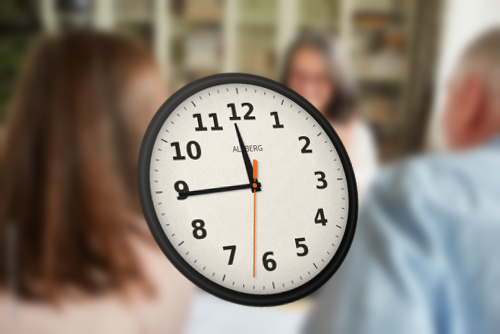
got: 11h44m32s
